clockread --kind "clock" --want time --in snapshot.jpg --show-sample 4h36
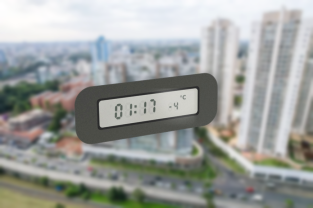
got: 1h17
